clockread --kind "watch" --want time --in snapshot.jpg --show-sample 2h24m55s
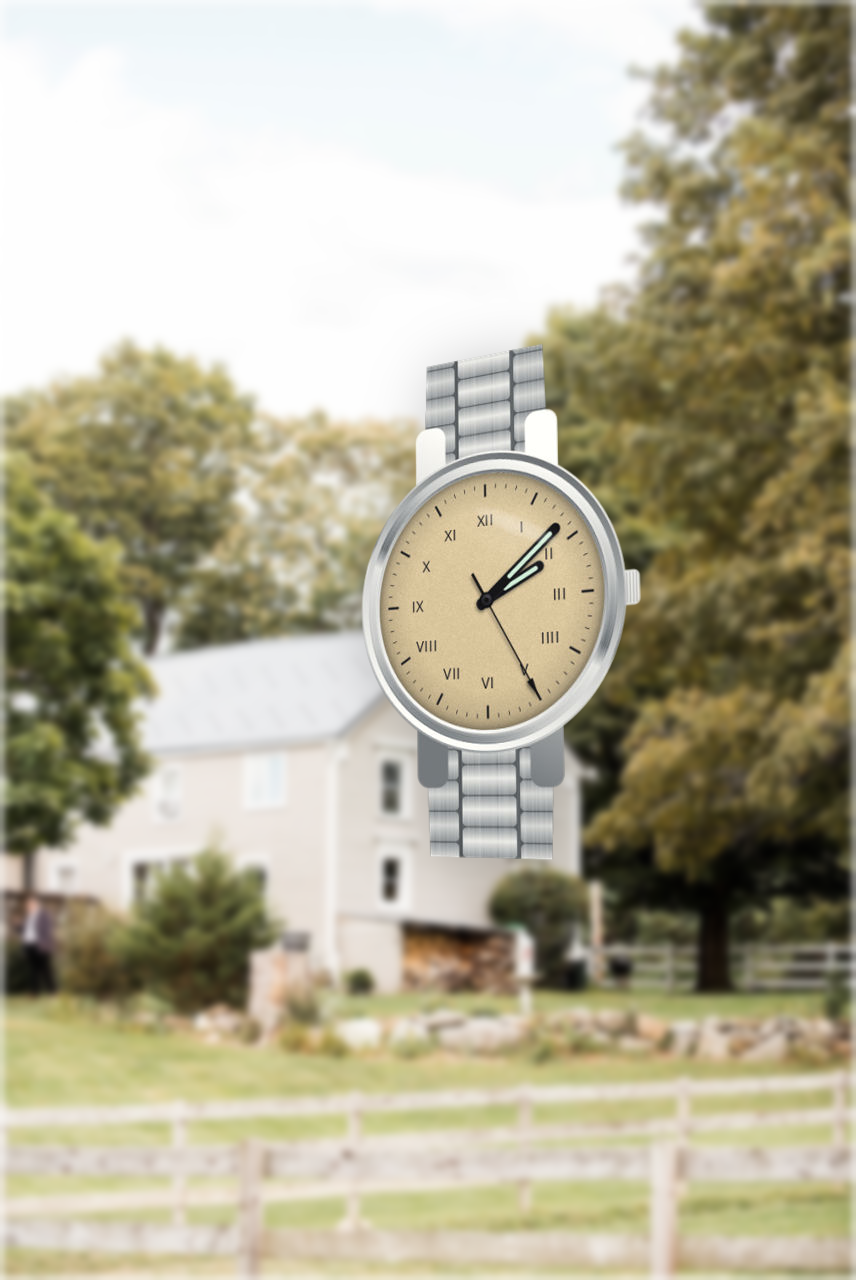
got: 2h08m25s
